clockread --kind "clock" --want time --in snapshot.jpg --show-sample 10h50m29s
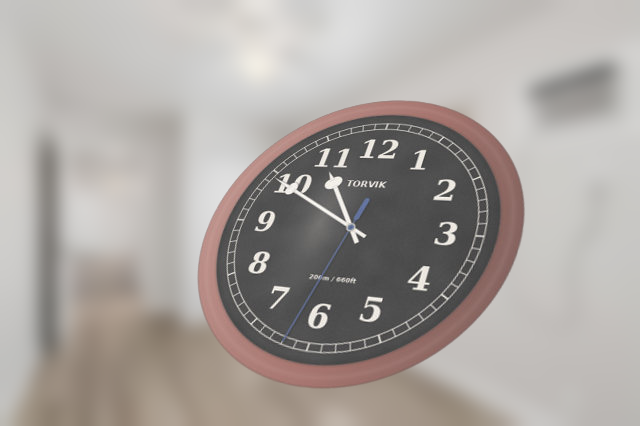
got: 10h49m32s
